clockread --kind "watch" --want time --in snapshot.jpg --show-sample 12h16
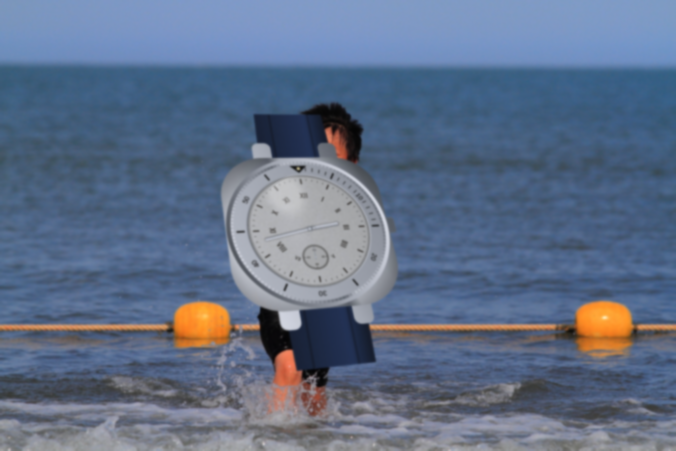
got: 2h43
